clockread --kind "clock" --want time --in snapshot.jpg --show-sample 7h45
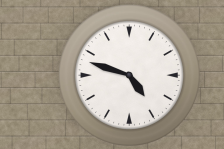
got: 4h48
